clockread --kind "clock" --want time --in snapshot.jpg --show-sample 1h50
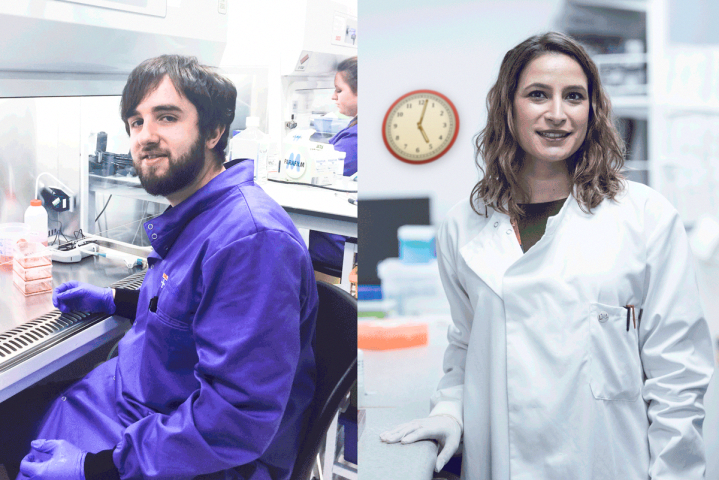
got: 5h02
